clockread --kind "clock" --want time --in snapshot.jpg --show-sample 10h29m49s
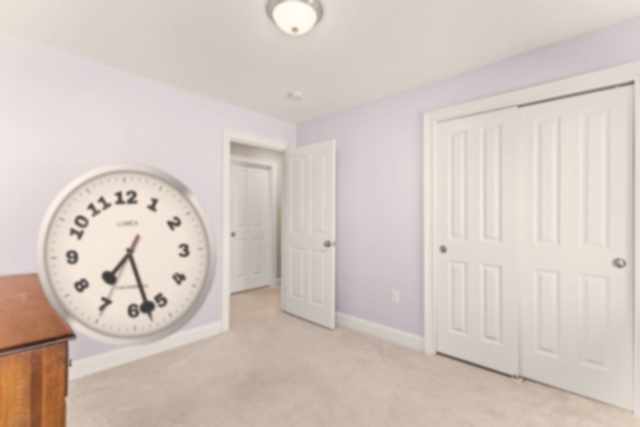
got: 7h27m35s
